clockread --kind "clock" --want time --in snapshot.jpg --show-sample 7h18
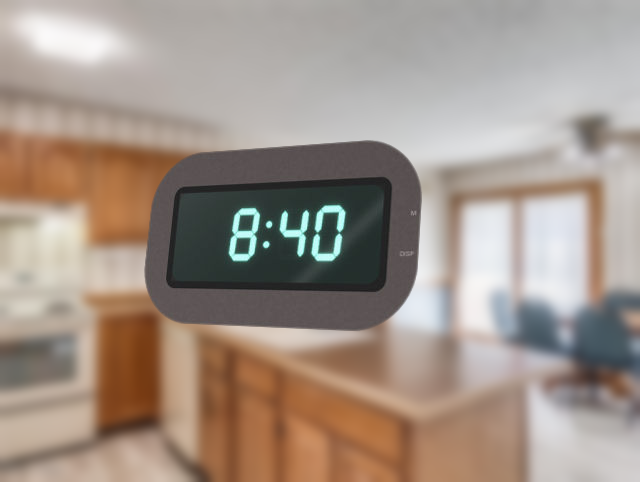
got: 8h40
